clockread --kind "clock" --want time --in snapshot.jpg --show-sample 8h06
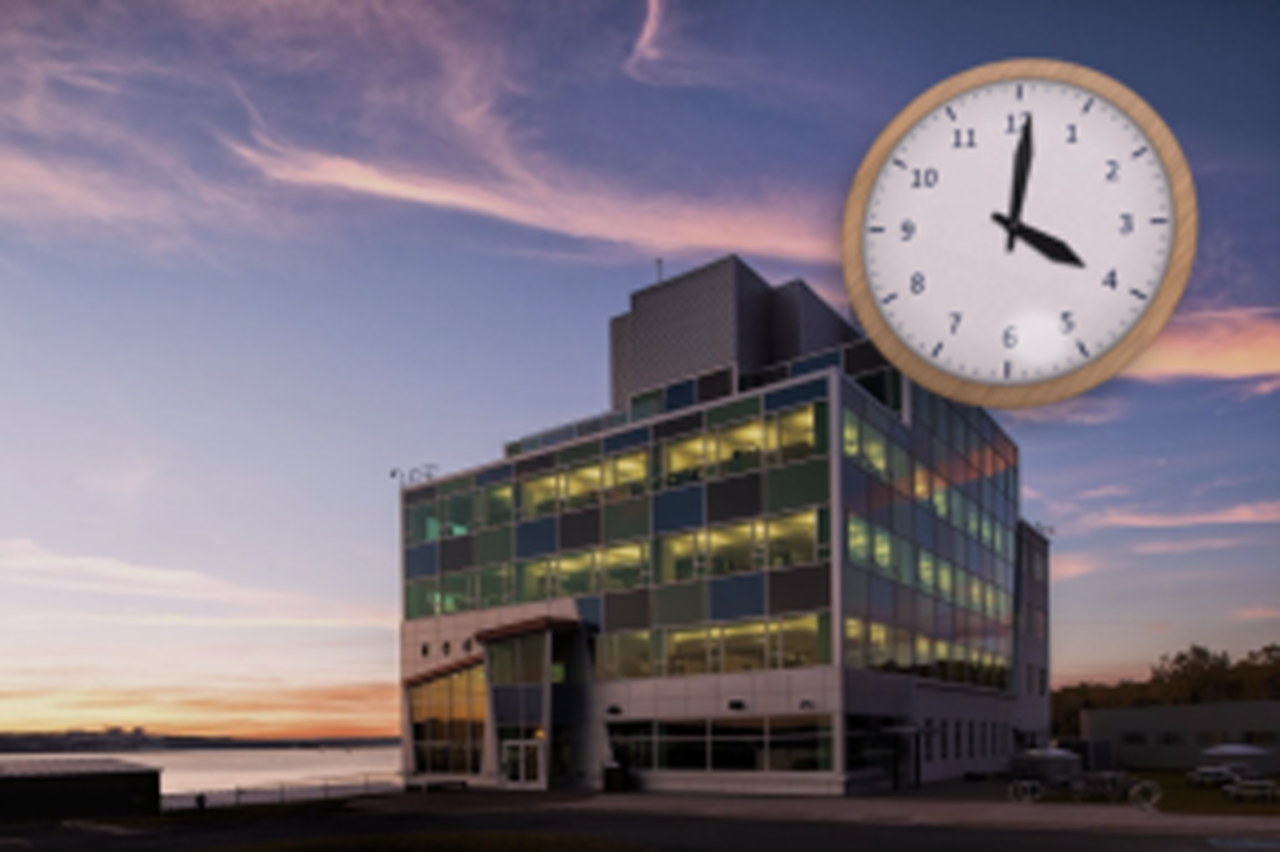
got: 4h01
